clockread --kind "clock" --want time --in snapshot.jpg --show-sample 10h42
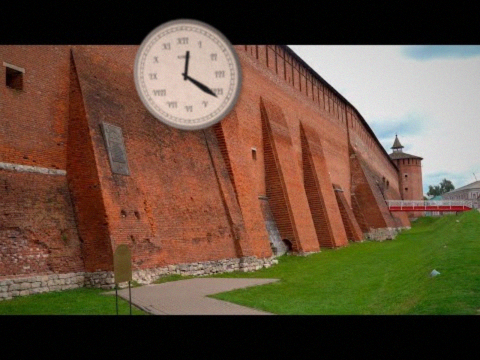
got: 12h21
